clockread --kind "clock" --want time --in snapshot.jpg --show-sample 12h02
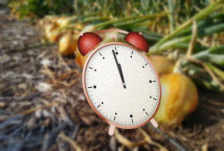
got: 11h59
